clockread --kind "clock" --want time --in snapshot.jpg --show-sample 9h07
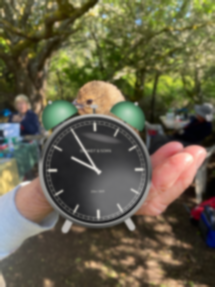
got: 9h55
